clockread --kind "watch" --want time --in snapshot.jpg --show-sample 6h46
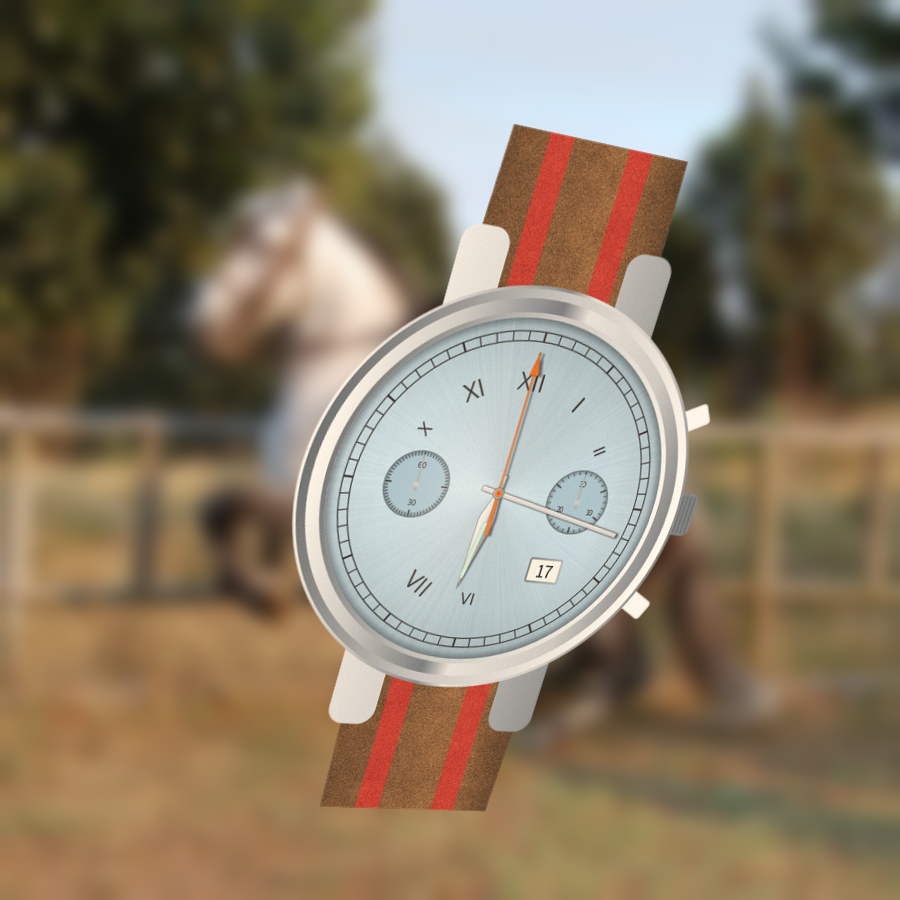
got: 6h17
